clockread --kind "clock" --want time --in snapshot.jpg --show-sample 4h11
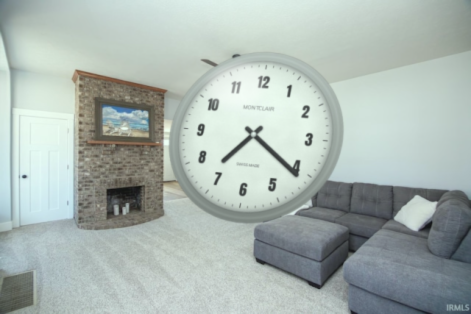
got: 7h21
